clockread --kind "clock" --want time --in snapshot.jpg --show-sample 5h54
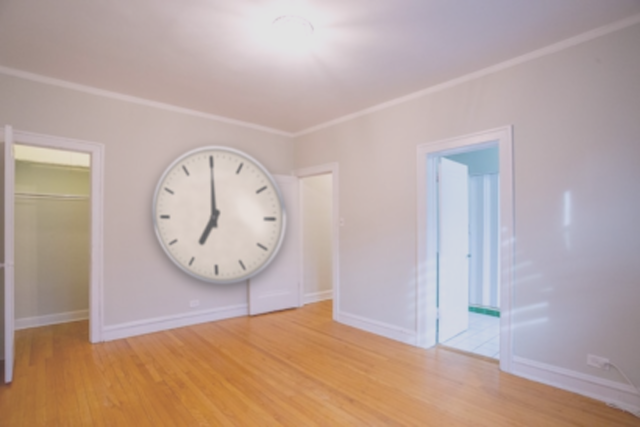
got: 7h00
